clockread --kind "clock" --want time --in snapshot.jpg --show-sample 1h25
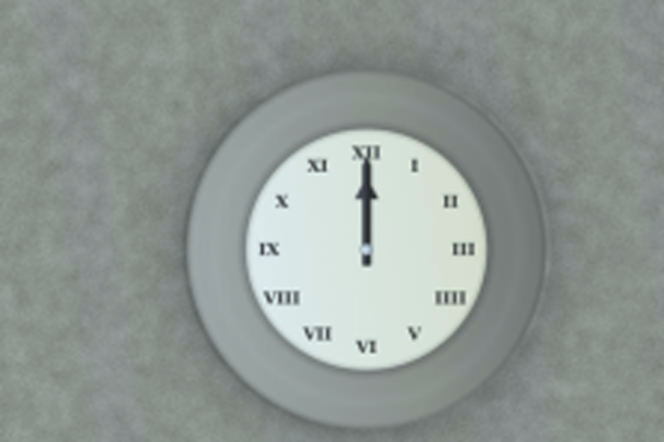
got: 12h00
